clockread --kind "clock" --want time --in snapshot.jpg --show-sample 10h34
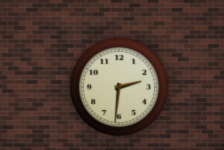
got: 2h31
